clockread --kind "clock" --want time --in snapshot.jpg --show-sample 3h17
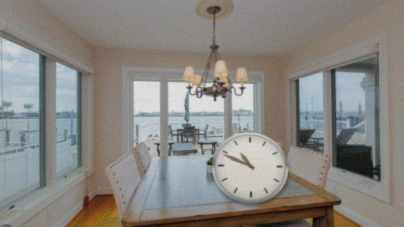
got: 10h49
